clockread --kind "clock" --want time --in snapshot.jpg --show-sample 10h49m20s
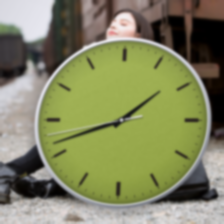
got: 1h41m43s
